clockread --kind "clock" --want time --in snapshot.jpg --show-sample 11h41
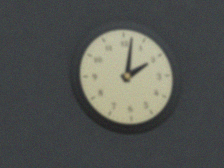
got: 2h02
